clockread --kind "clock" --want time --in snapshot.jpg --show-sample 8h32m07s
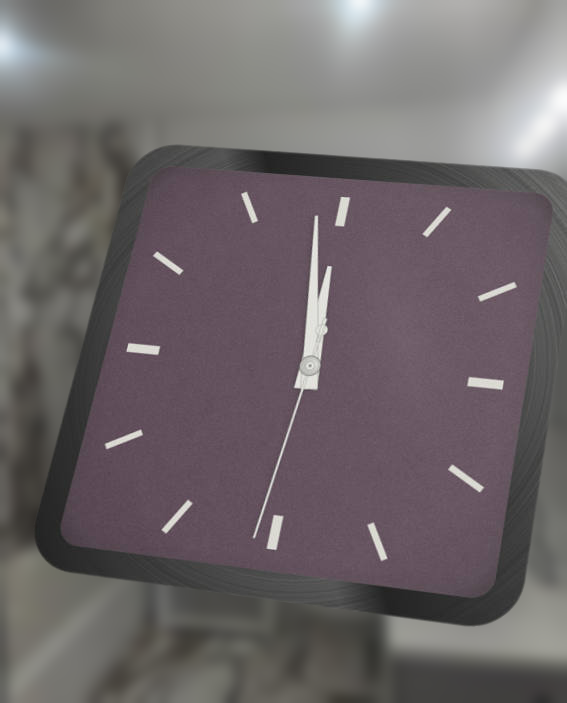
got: 11h58m31s
